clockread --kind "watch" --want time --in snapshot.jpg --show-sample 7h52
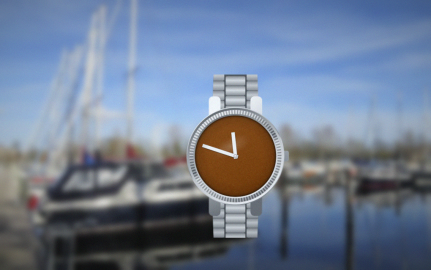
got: 11h48
